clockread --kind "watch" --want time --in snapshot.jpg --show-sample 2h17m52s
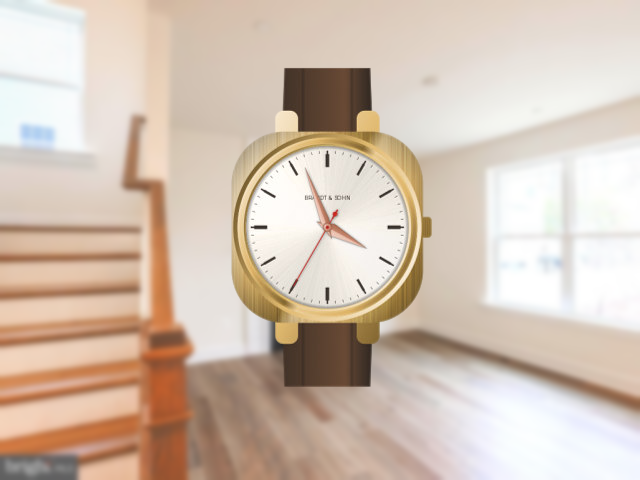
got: 3h56m35s
